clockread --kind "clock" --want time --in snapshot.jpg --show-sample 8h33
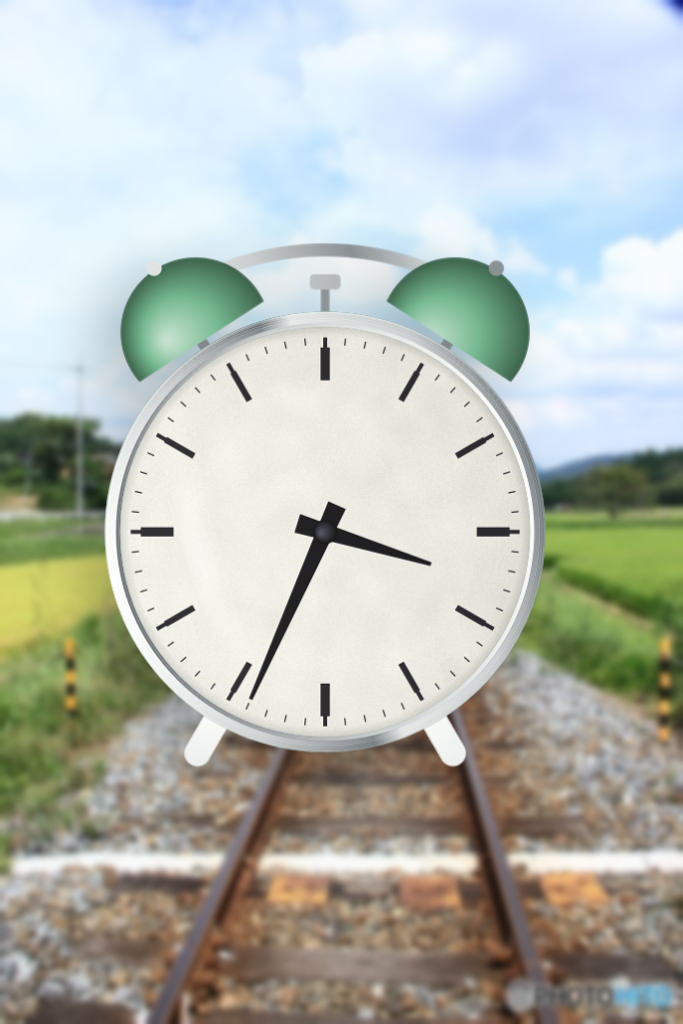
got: 3h34
